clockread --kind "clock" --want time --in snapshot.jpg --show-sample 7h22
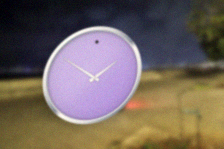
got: 1h51
